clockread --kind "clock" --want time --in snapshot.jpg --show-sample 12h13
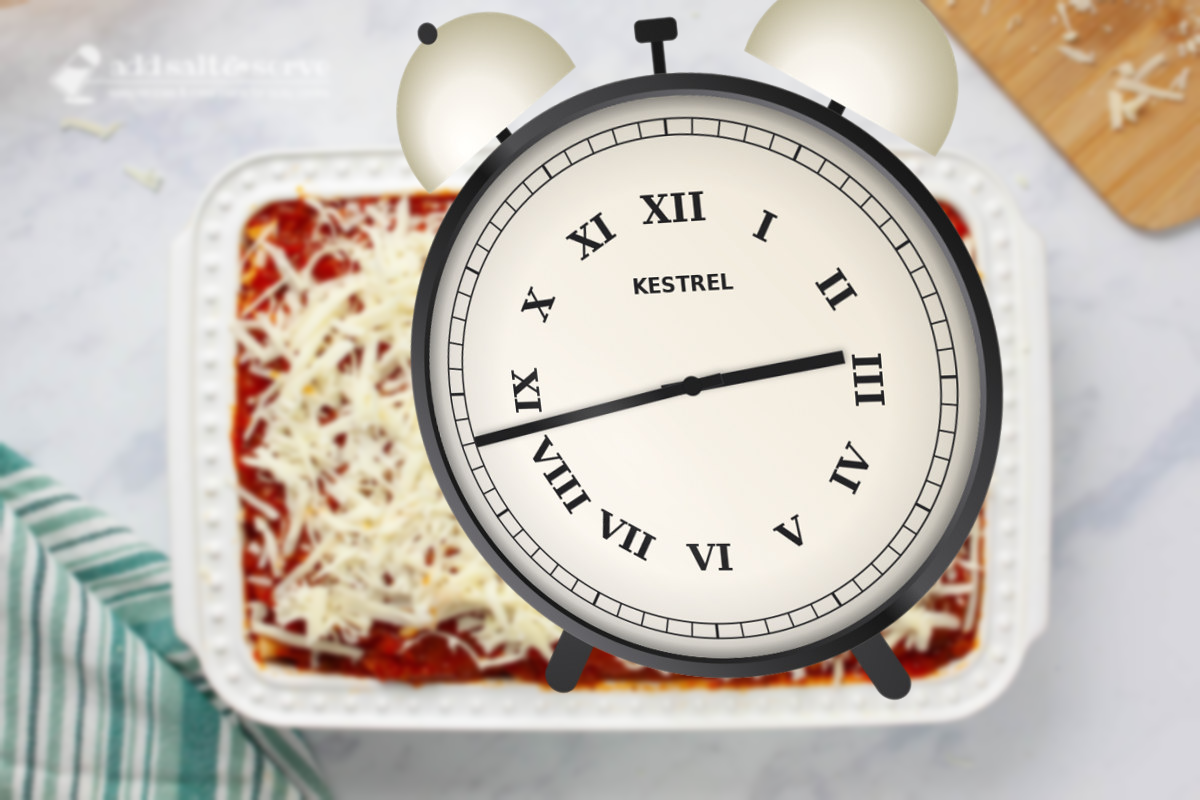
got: 2h43
